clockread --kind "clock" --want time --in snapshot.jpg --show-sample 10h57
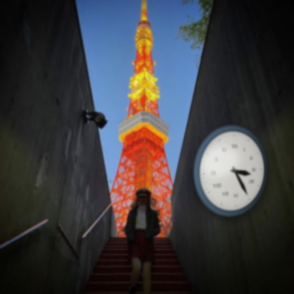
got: 3h25
